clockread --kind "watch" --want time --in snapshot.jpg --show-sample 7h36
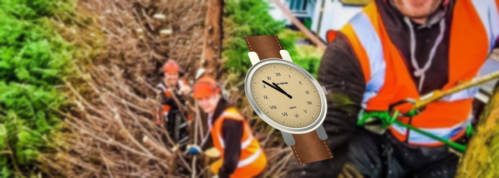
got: 10h52
